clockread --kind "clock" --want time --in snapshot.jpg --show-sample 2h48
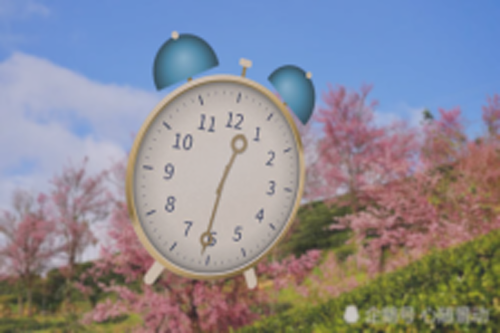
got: 12h31
